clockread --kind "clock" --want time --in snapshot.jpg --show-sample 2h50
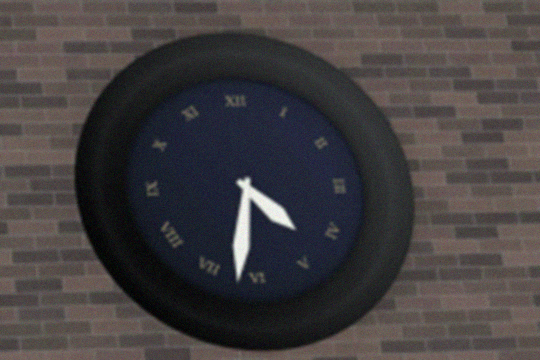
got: 4h32
